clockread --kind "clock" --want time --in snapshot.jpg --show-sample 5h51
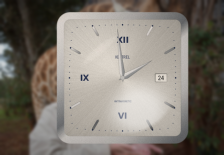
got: 1h59
